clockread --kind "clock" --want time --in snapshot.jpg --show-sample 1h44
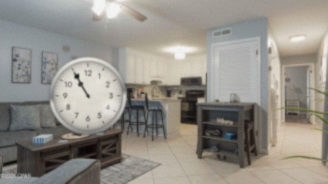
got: 10h55
